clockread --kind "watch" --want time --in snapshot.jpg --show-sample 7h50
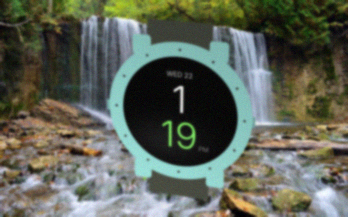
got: 1h19
